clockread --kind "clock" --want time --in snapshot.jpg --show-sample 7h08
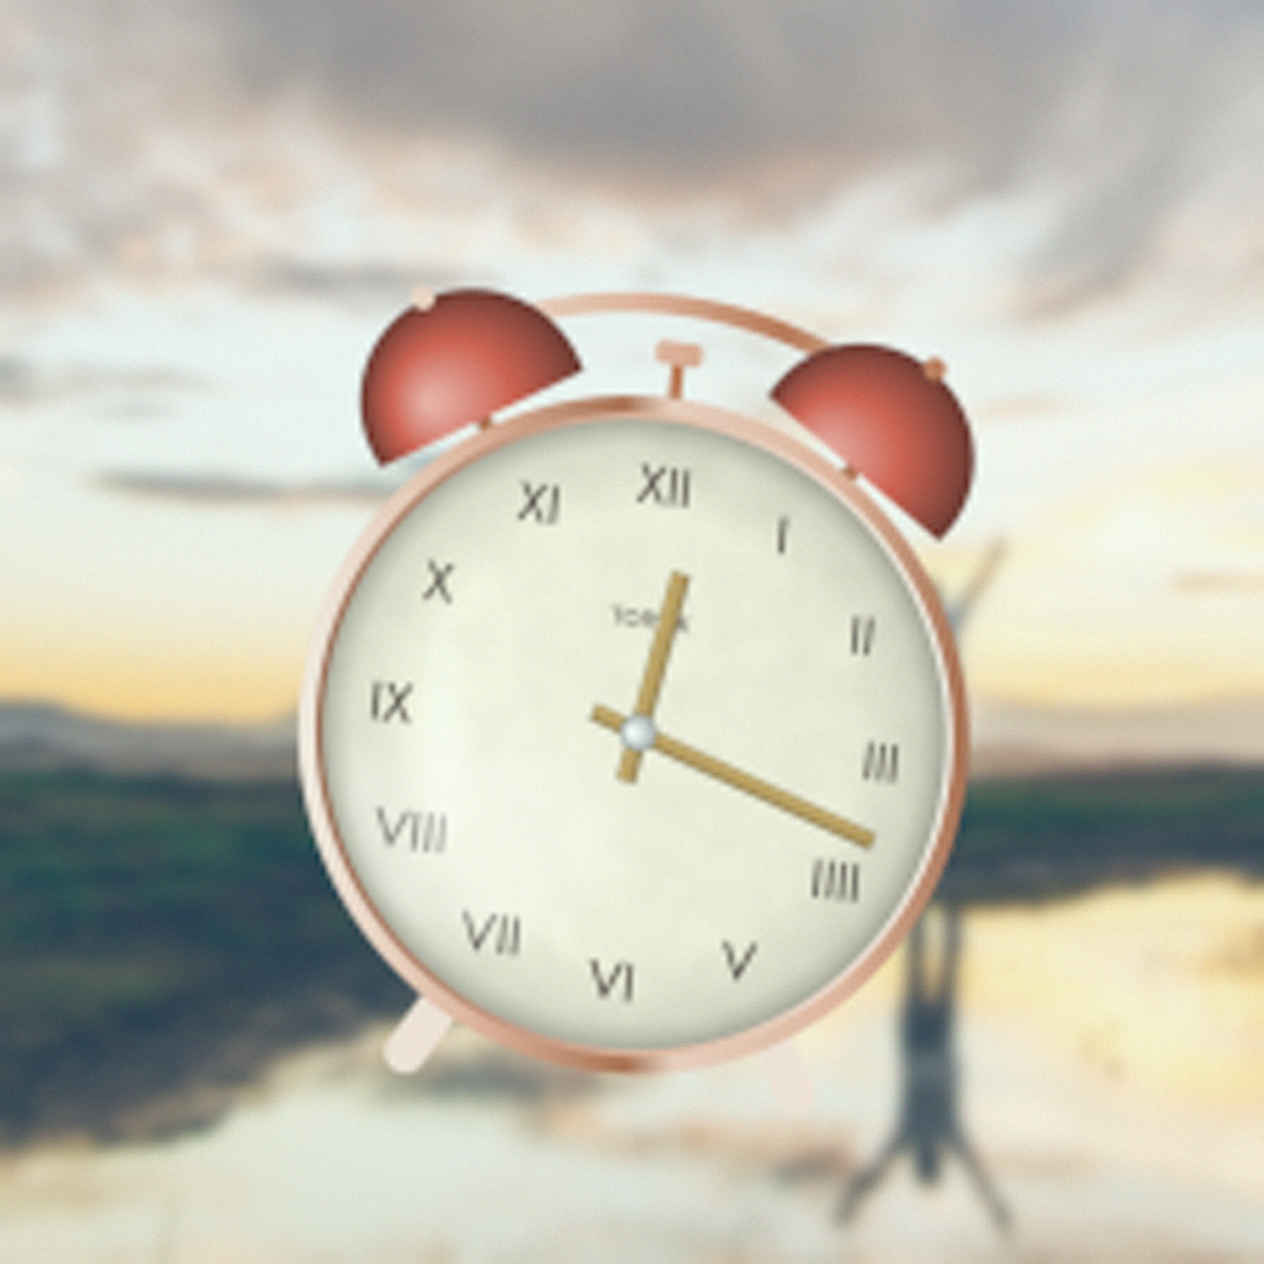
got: 12h18
